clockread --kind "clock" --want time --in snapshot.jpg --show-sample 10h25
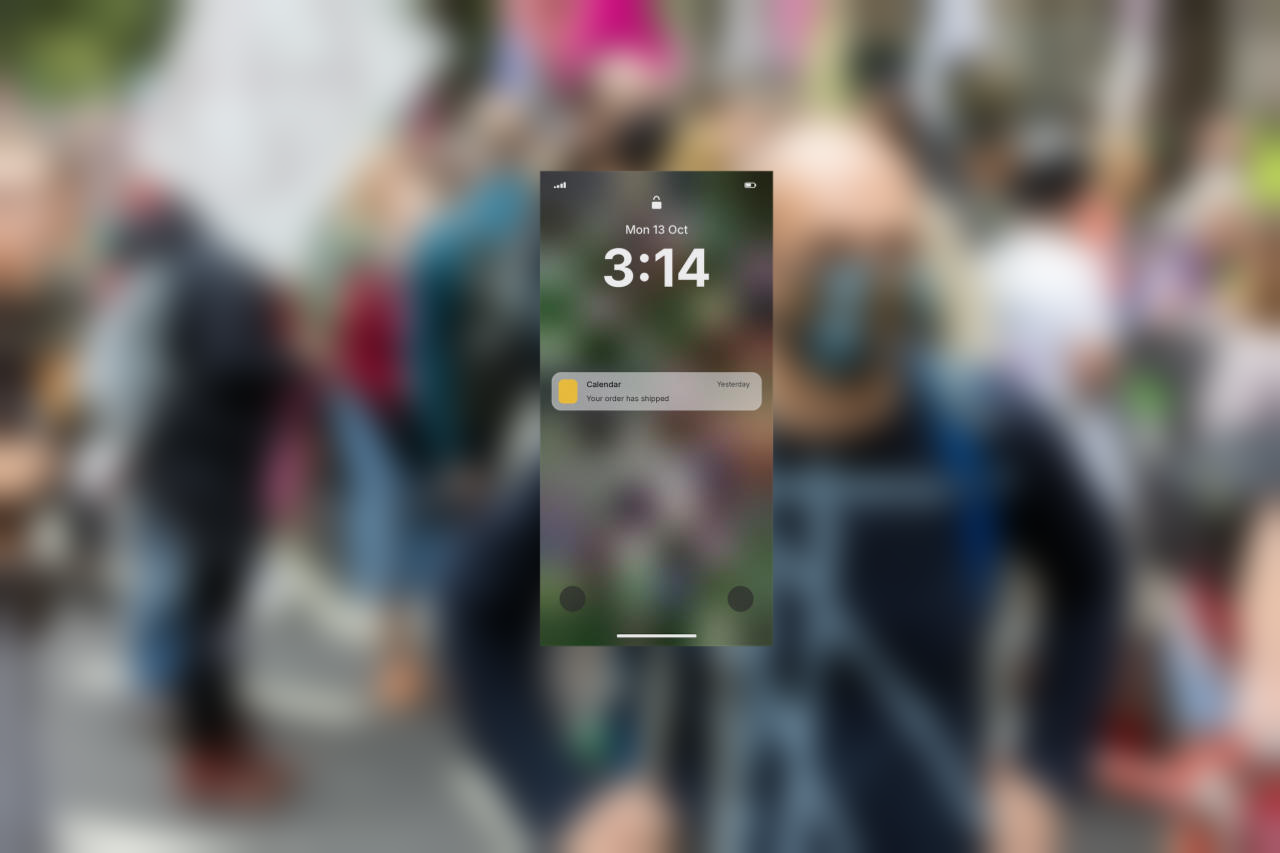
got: 3h14
